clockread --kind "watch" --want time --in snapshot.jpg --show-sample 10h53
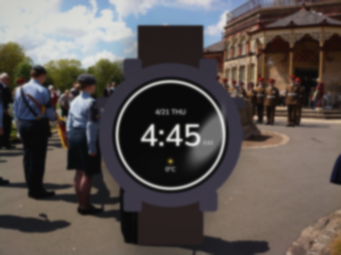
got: 4h45
